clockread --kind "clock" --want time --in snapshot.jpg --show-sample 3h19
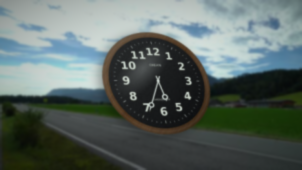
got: 5h34
